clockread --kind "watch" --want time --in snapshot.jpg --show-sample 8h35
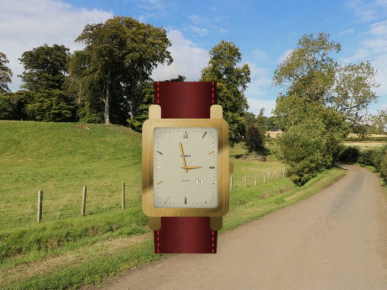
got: 2h58
